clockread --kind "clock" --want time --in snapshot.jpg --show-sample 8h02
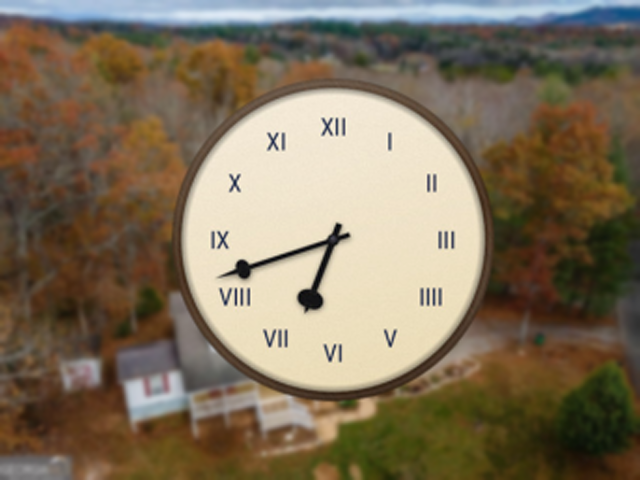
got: 6h42
